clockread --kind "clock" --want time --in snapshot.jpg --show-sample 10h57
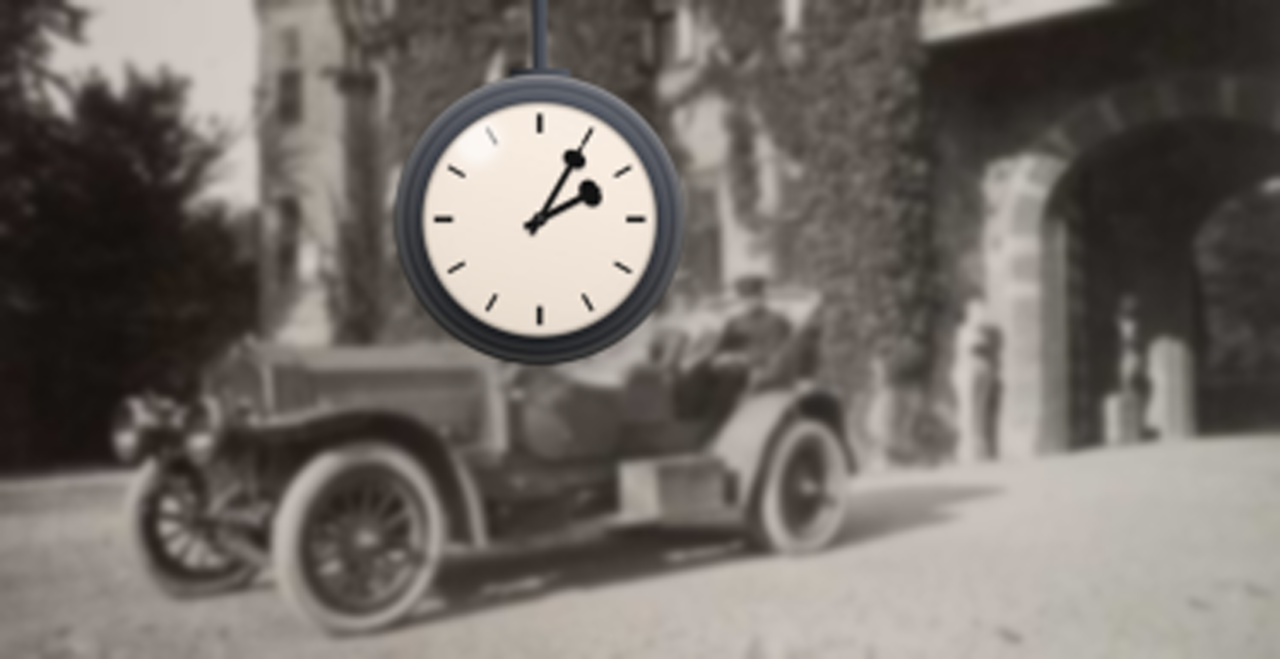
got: 2h05
